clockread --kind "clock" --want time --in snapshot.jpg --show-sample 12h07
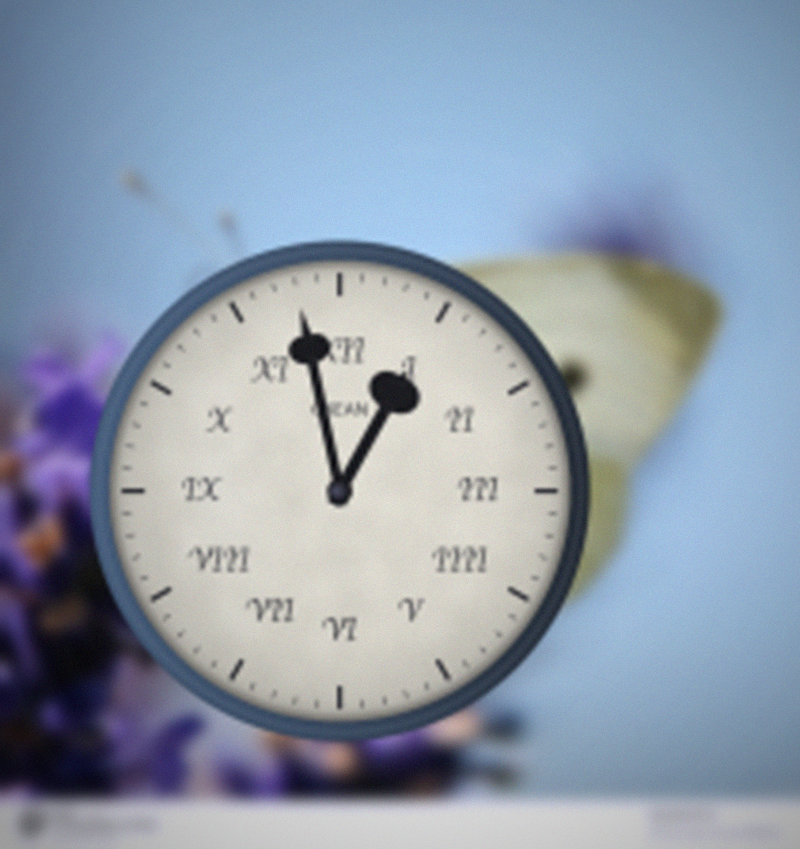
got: 12h58
